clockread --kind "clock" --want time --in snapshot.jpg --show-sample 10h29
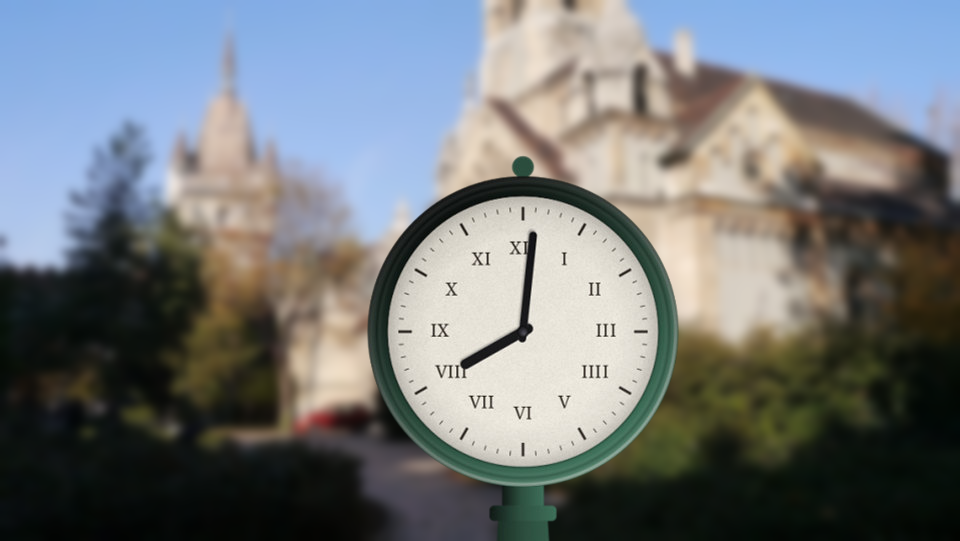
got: 8h01
